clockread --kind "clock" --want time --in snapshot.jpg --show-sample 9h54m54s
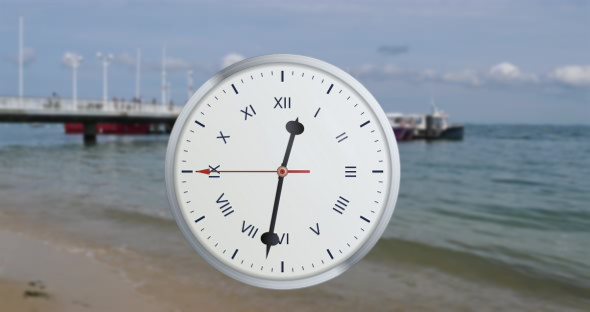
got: 12h31m45s
